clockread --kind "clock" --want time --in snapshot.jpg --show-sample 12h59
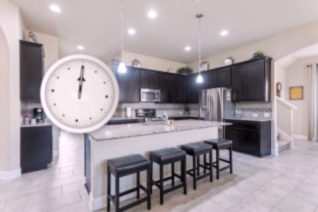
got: 12h00
